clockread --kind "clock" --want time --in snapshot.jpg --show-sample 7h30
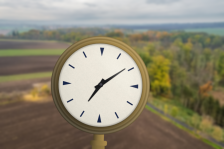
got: 7h09
